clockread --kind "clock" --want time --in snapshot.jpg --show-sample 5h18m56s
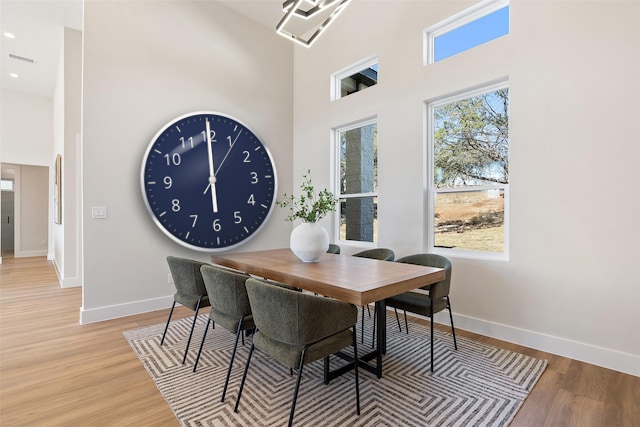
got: 6h00m06s
